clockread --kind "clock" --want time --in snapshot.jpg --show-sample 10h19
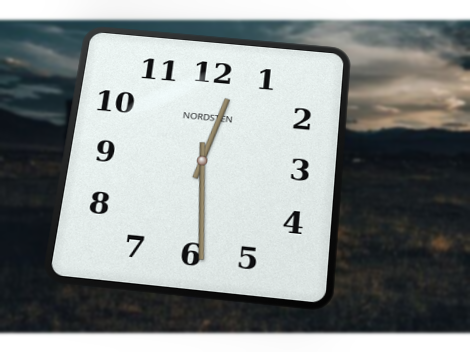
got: 12h29
